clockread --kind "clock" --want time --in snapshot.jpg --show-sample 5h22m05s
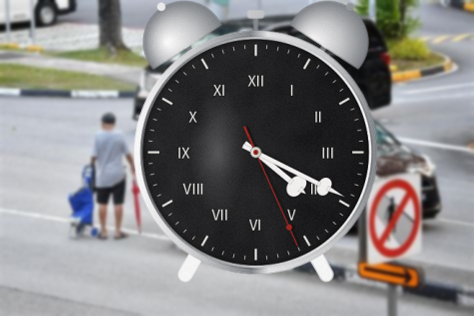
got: 4h19m26s
